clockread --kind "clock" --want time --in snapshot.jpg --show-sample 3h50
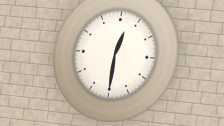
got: 12h30
